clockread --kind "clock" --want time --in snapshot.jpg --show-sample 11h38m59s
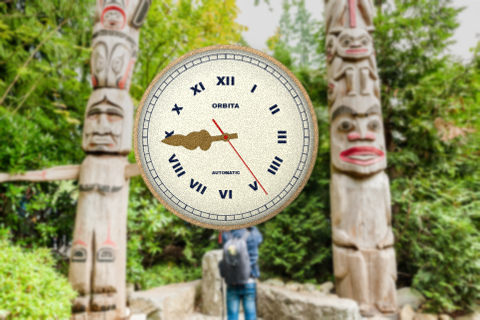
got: 8h44m24s
